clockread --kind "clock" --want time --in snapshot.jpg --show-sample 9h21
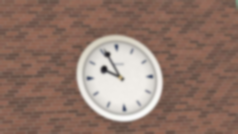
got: 9h56
